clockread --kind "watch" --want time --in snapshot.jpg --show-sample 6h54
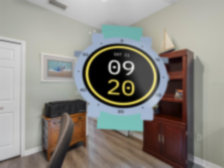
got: 9h20
